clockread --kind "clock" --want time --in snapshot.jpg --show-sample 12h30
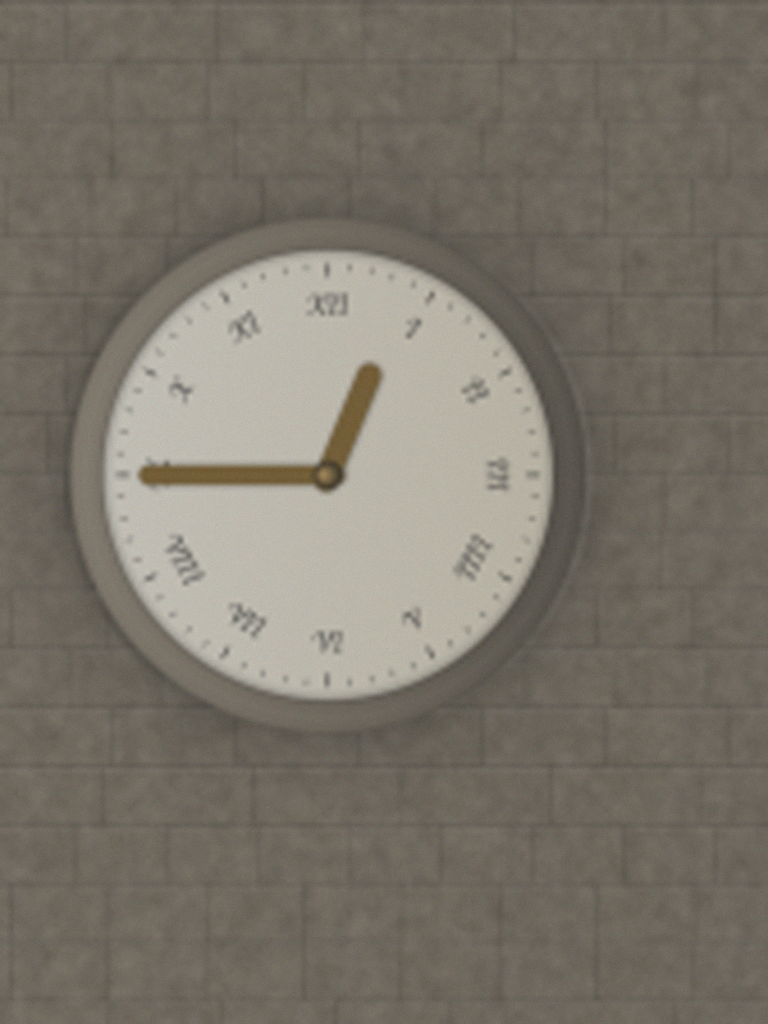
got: 12h45
